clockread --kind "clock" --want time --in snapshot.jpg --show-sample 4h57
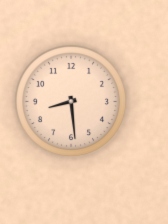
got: 8h29
